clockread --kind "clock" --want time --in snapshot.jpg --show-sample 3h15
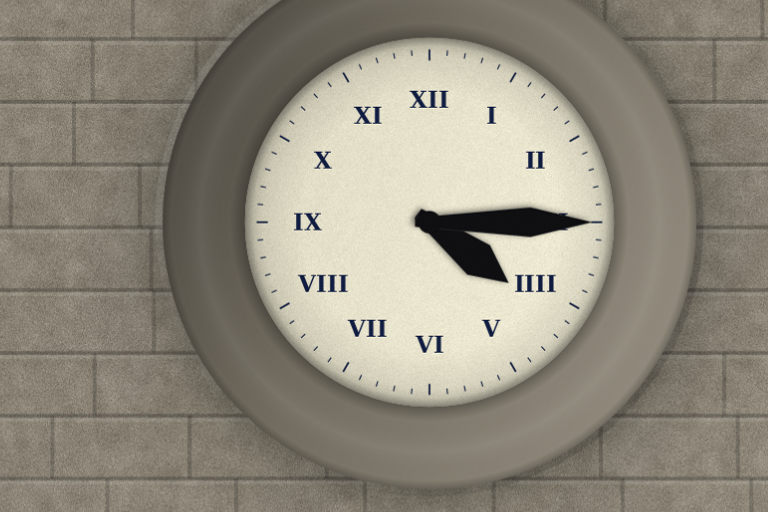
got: 4h15
